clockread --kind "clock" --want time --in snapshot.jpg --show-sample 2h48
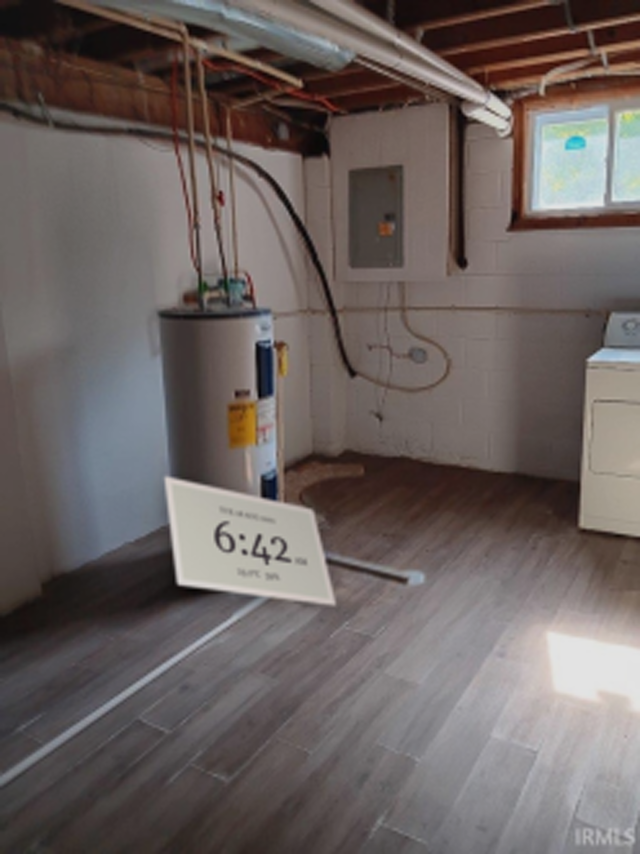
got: 6h42
